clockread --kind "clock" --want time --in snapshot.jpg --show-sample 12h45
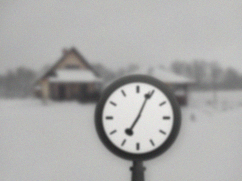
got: 7h04
